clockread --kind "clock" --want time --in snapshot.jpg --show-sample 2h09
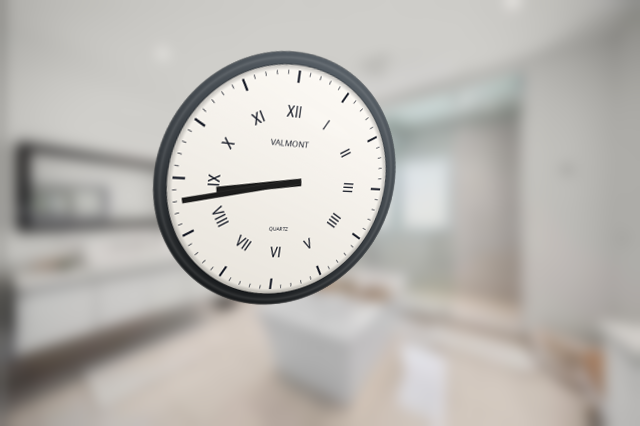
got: 8h43
